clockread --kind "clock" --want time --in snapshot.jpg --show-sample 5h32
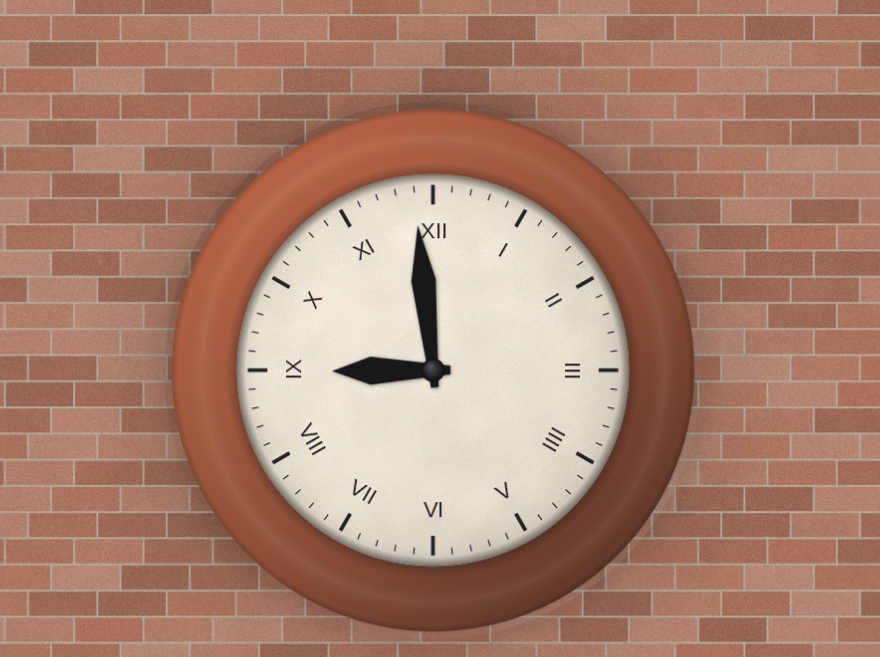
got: 8h59
